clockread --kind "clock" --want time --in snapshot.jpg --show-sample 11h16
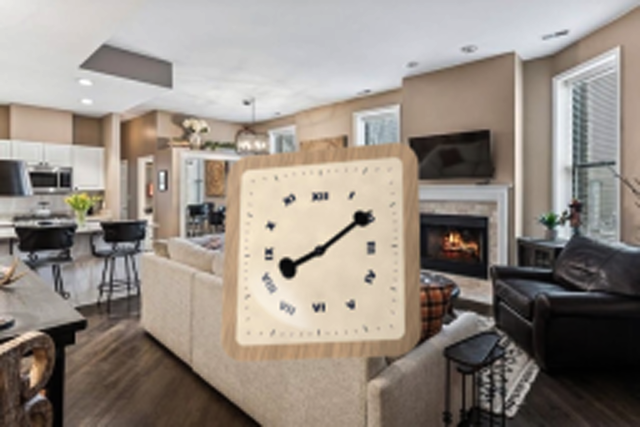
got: 8h09
